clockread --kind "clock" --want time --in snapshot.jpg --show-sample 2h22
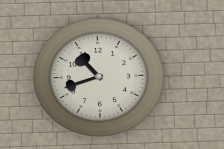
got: 10h42
